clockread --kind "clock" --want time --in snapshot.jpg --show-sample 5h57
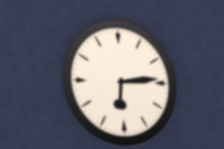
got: 6h14
